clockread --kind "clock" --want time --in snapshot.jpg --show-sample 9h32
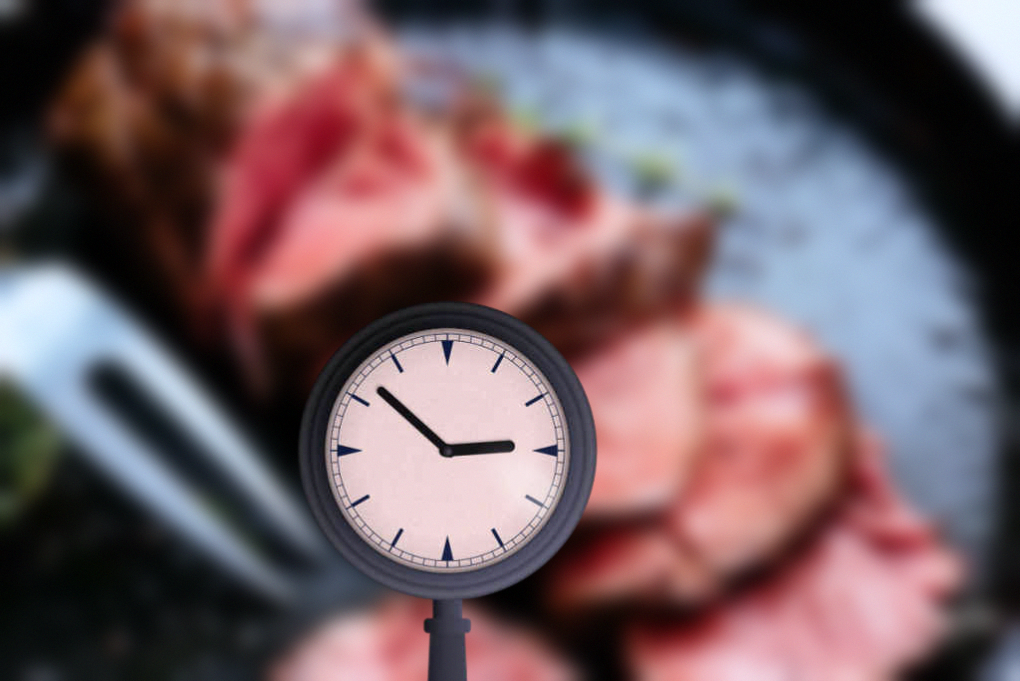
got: 2h52
